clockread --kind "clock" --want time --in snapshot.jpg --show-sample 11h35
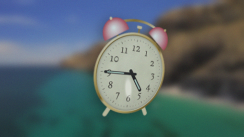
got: 4h45
